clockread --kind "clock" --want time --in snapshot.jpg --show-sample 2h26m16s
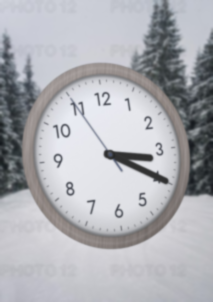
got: 3h19m55s
